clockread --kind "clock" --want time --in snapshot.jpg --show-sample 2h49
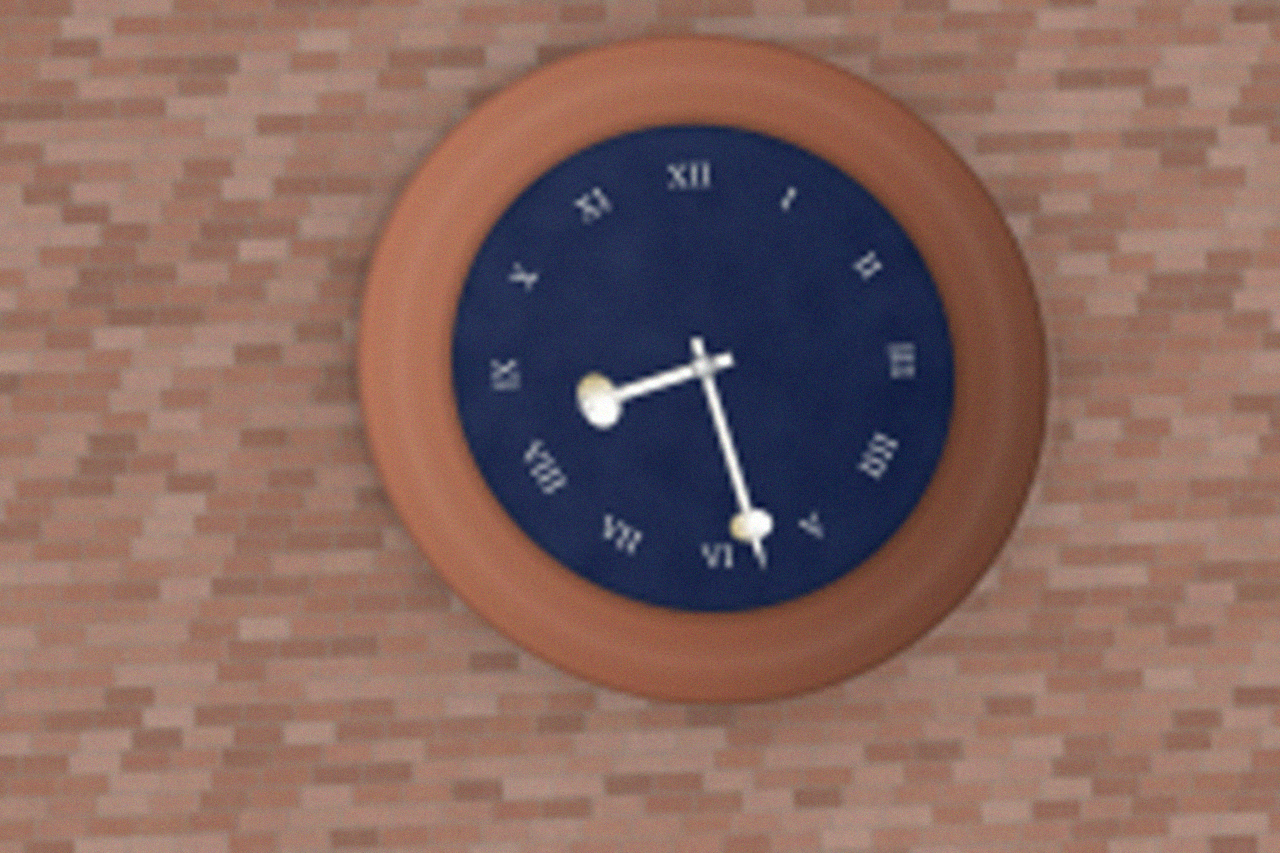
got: 8h28
